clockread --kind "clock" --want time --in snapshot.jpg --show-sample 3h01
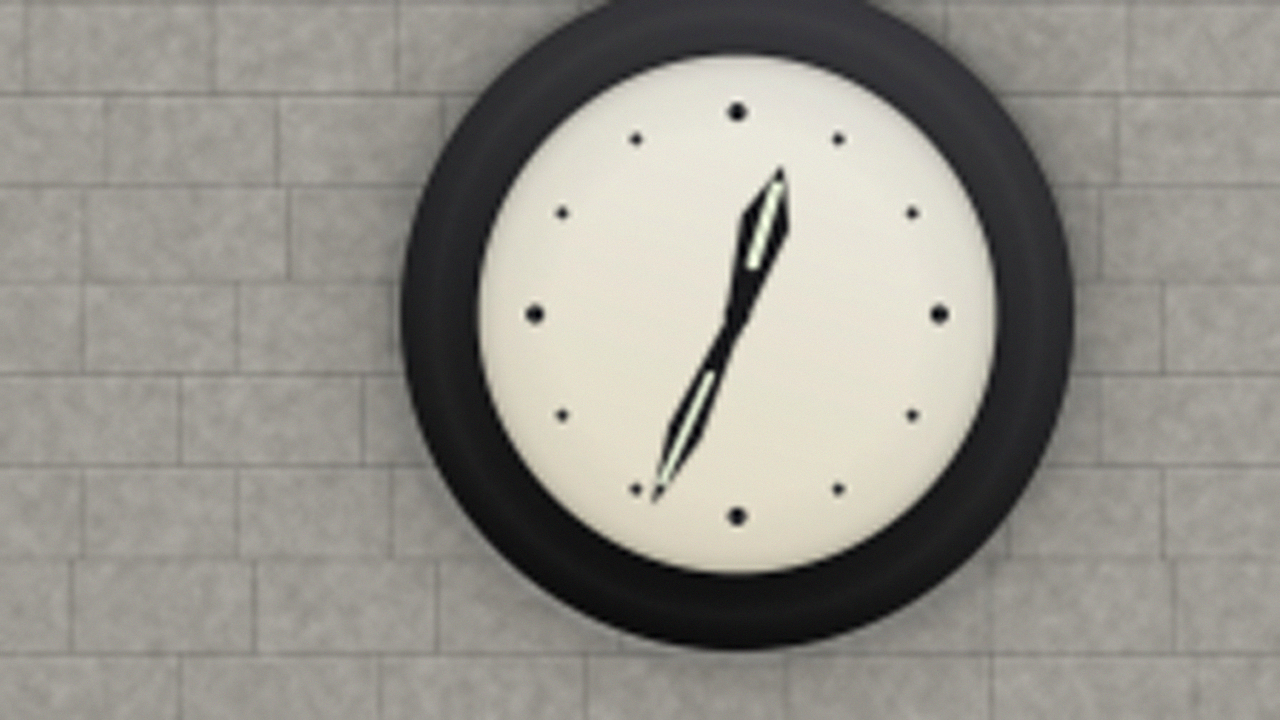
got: 12h34
